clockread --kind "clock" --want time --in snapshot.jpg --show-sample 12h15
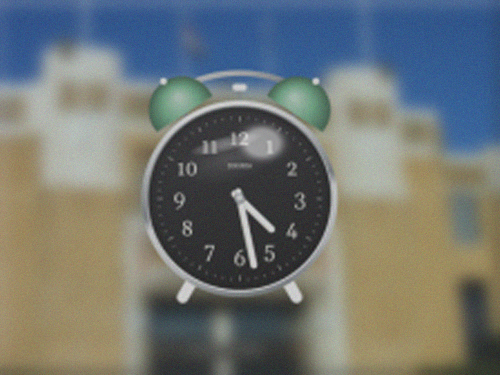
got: 4h28
